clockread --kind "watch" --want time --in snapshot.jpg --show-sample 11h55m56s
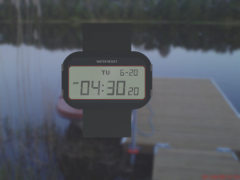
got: 4h30m20s
